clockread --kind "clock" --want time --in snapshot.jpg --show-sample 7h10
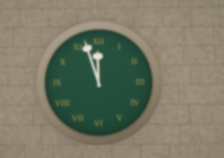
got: 11h57
